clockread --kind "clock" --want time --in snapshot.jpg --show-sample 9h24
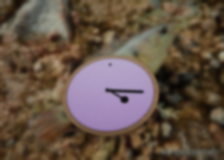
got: 4h16
